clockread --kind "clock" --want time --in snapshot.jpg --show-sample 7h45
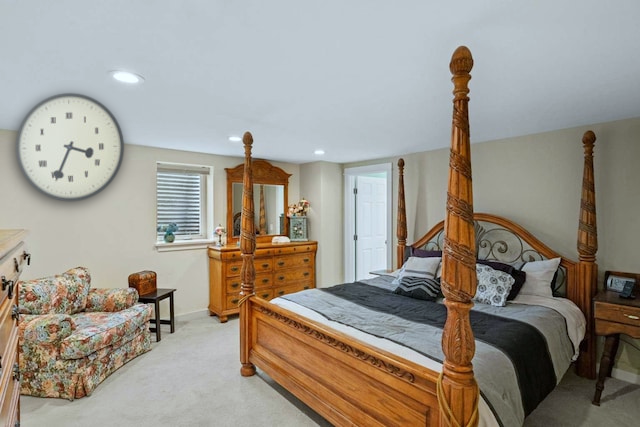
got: 3h34
